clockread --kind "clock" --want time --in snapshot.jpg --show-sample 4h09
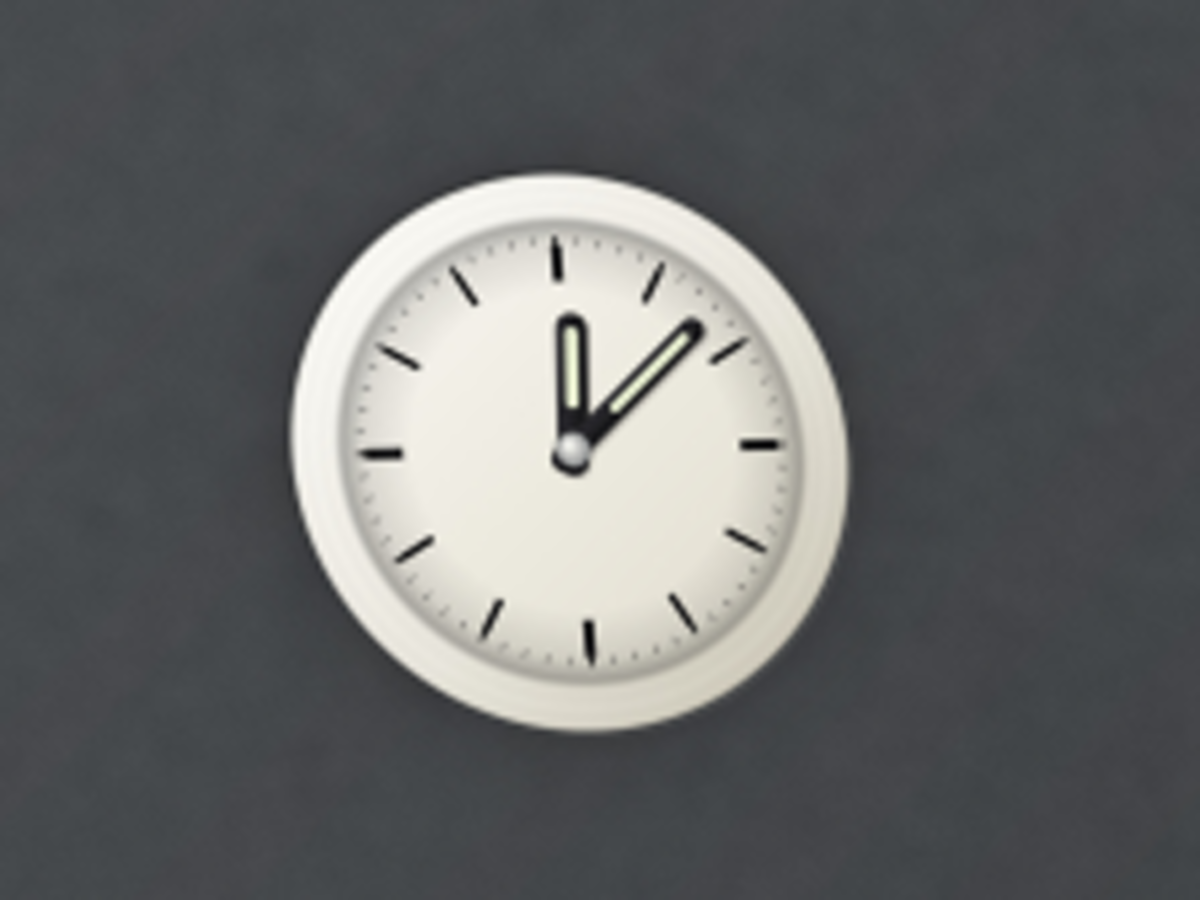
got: 12h08
